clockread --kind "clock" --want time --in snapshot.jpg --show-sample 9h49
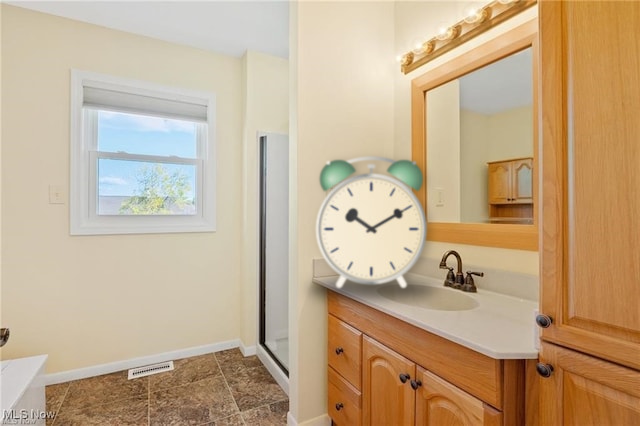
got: 10h10
